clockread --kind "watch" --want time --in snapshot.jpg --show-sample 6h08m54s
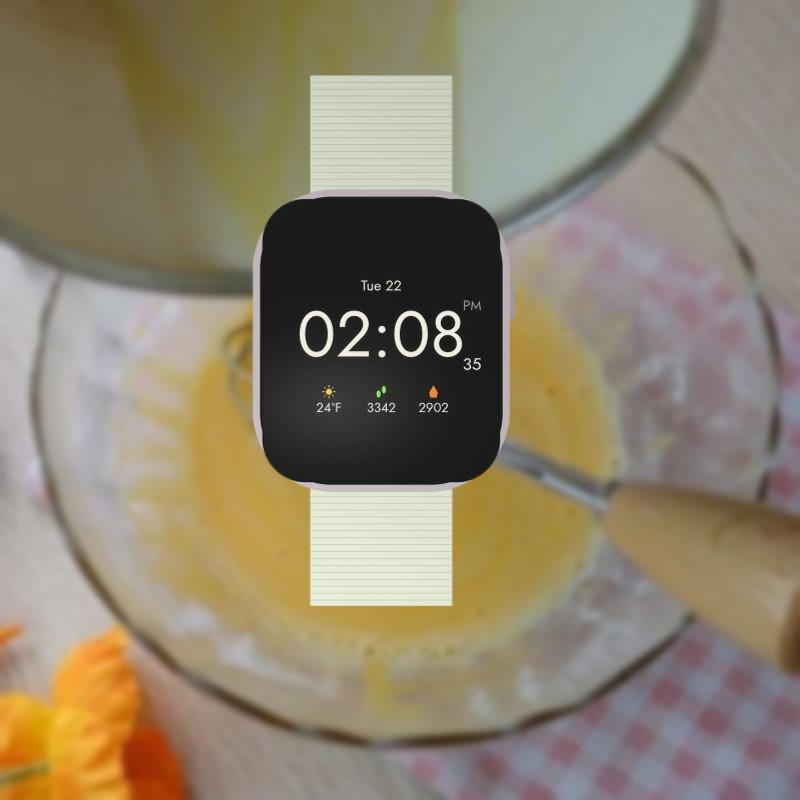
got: 2h08m35s
